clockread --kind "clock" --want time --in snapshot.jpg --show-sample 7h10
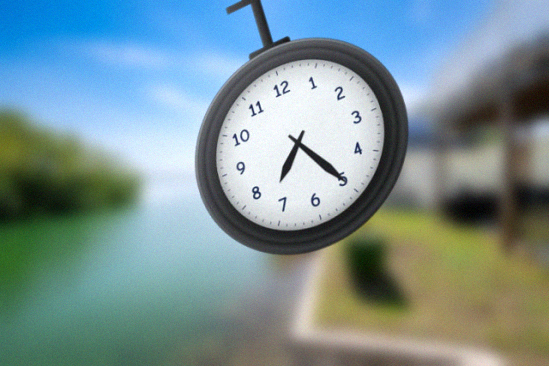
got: 7h25
